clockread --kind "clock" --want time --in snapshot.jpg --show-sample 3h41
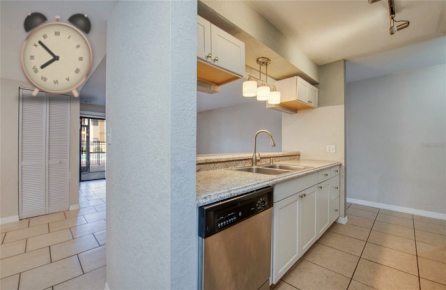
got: 7h52
